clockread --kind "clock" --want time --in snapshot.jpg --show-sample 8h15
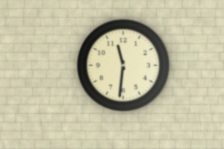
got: 11h31
